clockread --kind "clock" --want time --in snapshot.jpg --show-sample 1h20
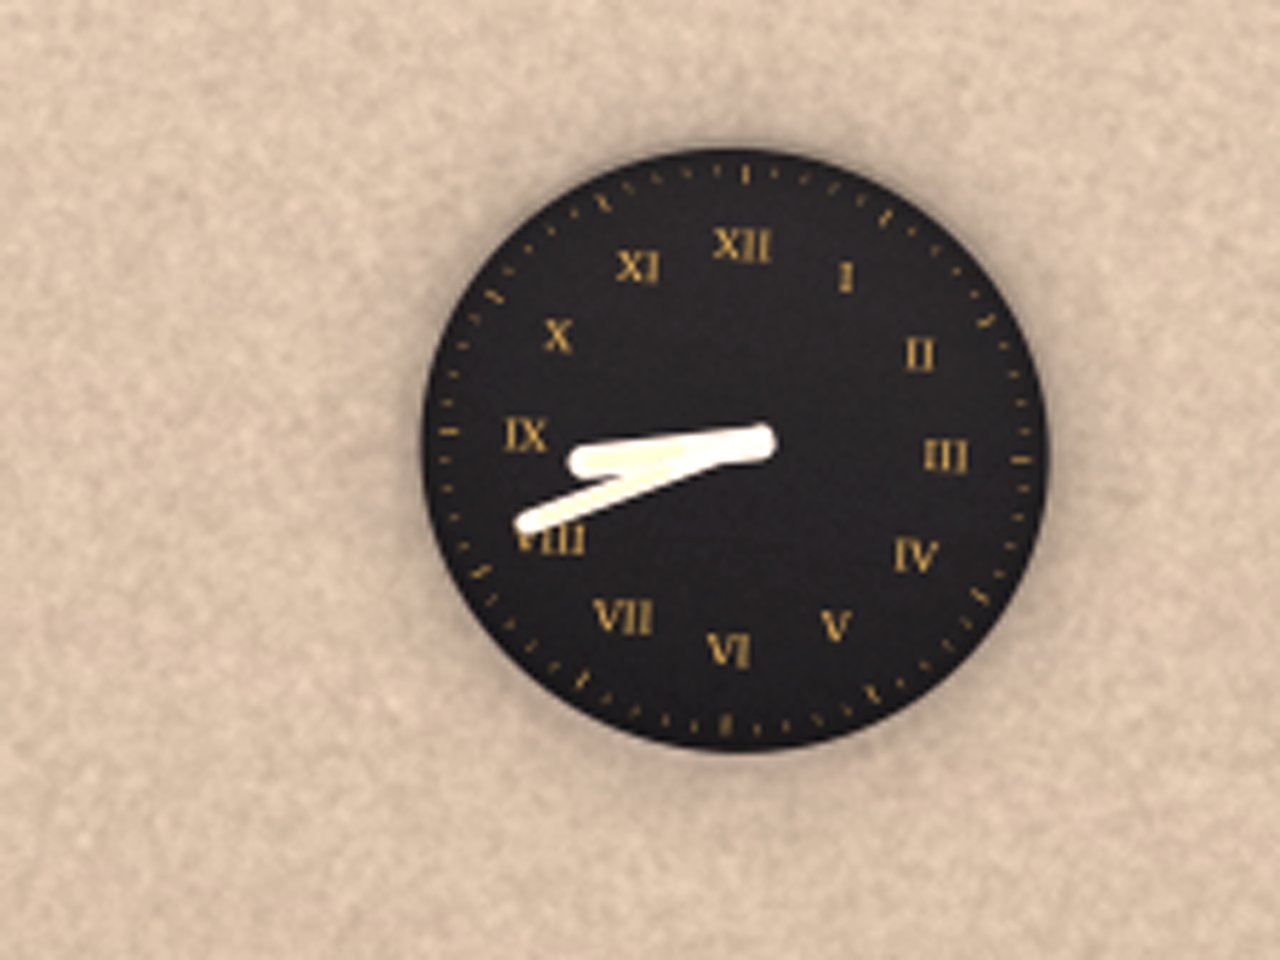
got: 8h41
